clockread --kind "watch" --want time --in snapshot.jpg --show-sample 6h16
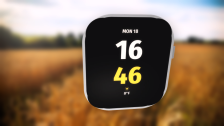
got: 16h46
